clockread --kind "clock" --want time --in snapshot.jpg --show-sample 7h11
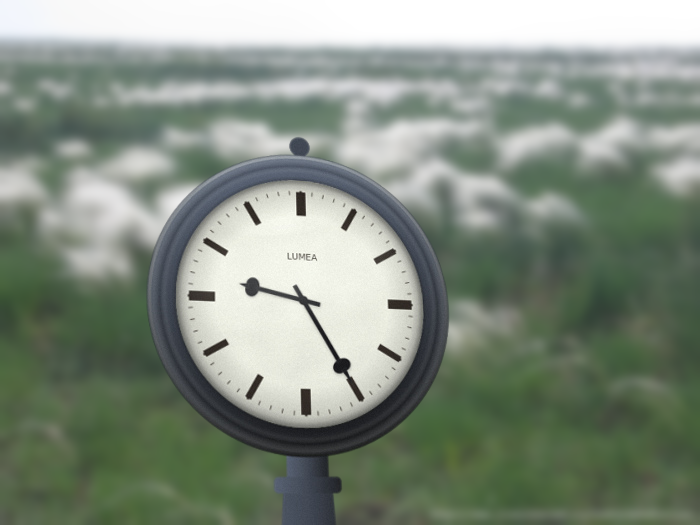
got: 9h25
